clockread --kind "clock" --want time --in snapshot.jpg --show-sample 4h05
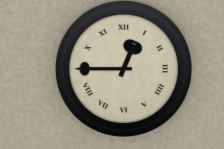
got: 12h45
